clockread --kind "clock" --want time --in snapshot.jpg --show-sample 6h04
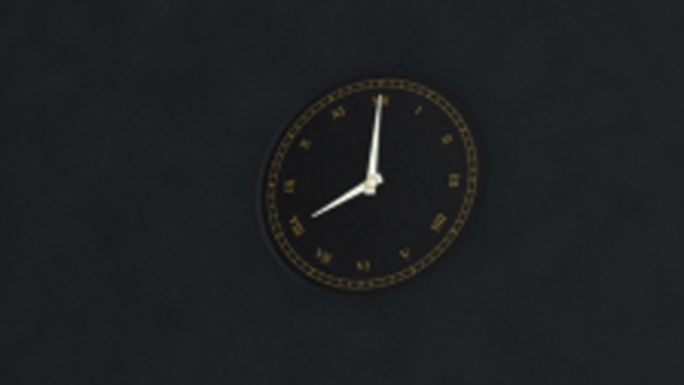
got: 8h00
